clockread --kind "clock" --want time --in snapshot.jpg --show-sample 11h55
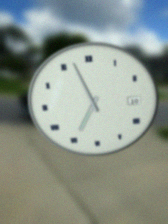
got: 6h57
